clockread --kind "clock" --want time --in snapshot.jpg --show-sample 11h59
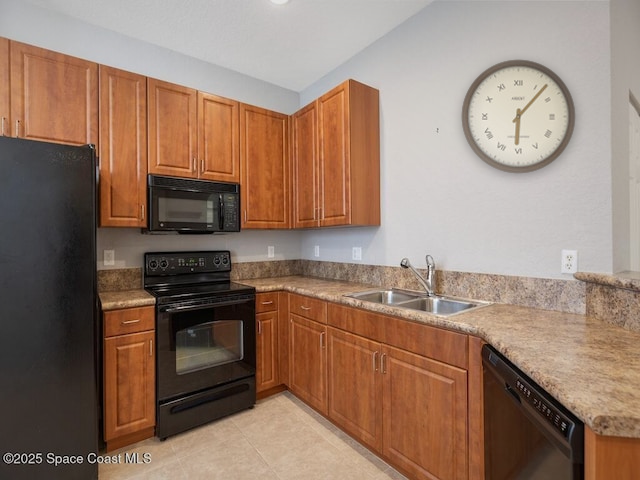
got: 6h07
